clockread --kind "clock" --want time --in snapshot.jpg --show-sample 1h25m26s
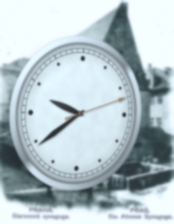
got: 9h39m12s
